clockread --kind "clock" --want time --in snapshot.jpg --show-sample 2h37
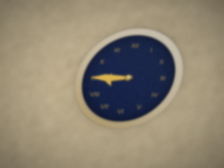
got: 8h45
